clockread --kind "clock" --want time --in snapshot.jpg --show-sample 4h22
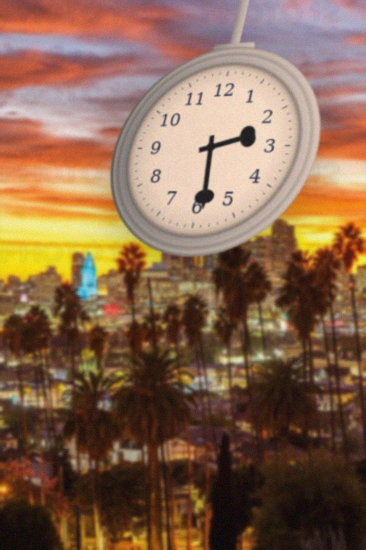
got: 2h29
